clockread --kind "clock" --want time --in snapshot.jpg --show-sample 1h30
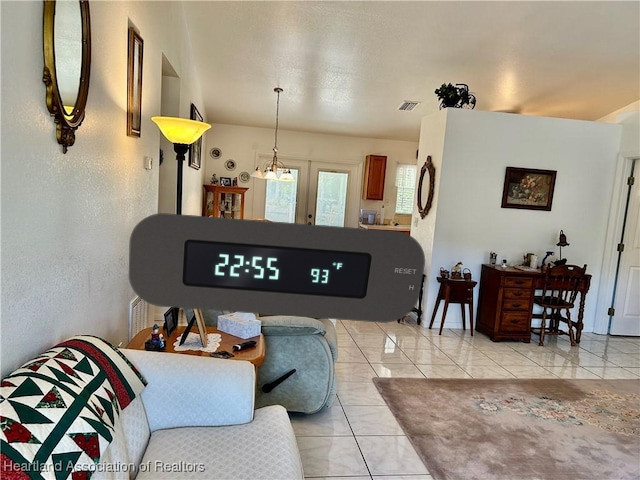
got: 22h55
